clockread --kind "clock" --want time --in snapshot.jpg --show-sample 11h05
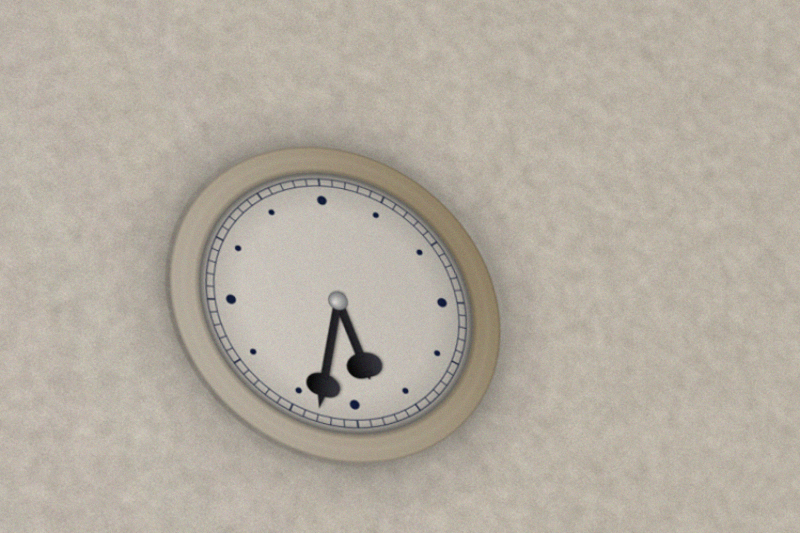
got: 5h33
